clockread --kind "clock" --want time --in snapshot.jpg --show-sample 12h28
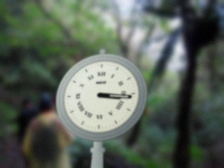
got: 3h16
